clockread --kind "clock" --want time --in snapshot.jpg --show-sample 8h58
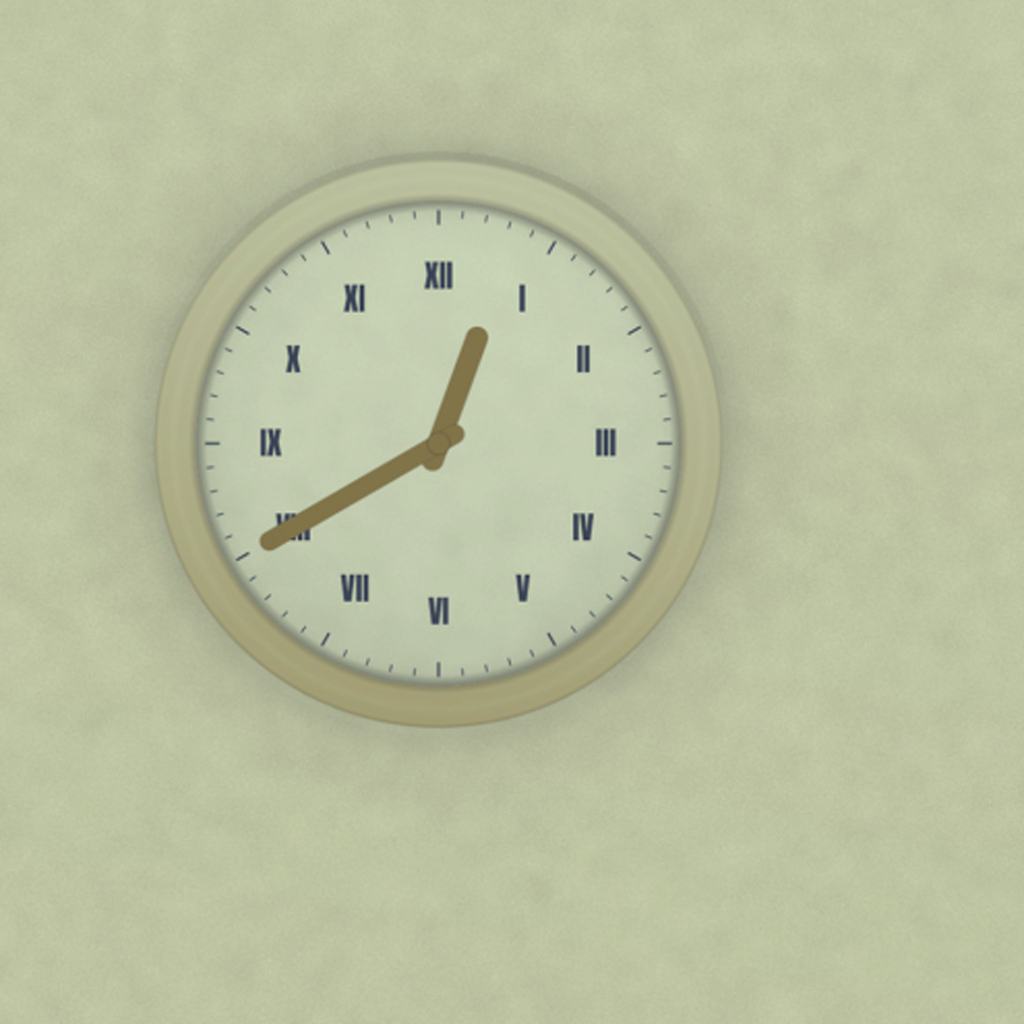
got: 12h40
